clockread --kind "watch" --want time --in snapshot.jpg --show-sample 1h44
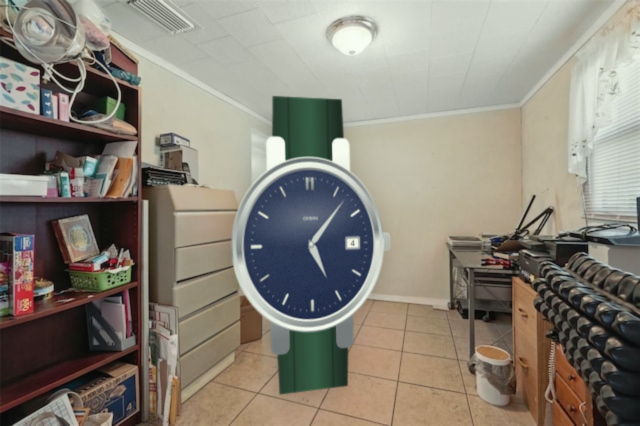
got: 5h07
